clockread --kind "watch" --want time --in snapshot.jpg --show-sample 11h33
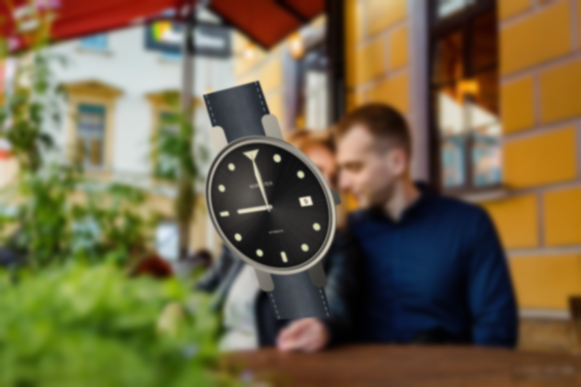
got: 9h00
